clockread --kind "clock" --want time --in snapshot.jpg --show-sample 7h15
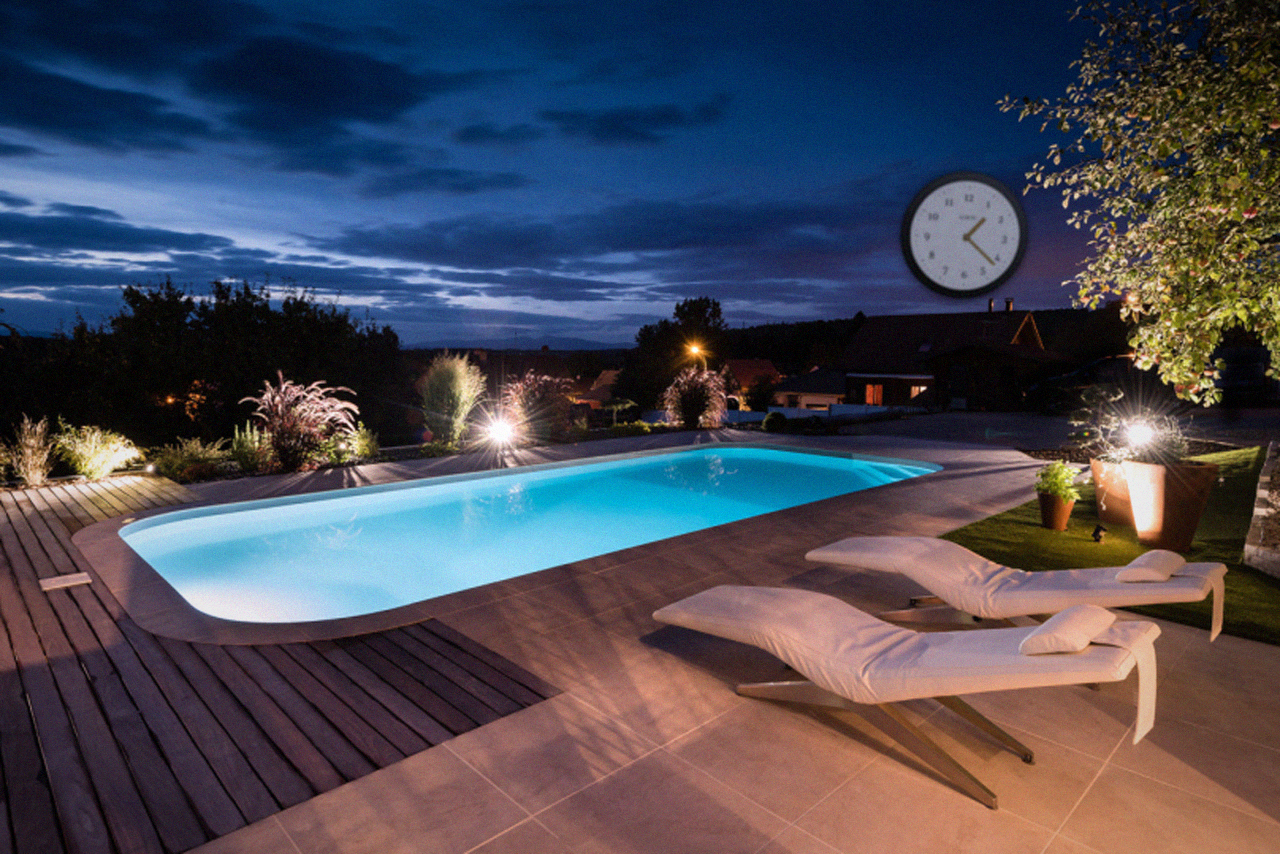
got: 1h22
